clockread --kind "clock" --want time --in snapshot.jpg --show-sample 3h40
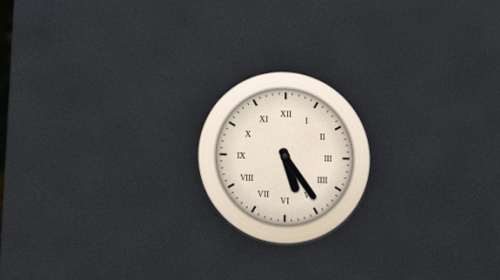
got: 5h24
